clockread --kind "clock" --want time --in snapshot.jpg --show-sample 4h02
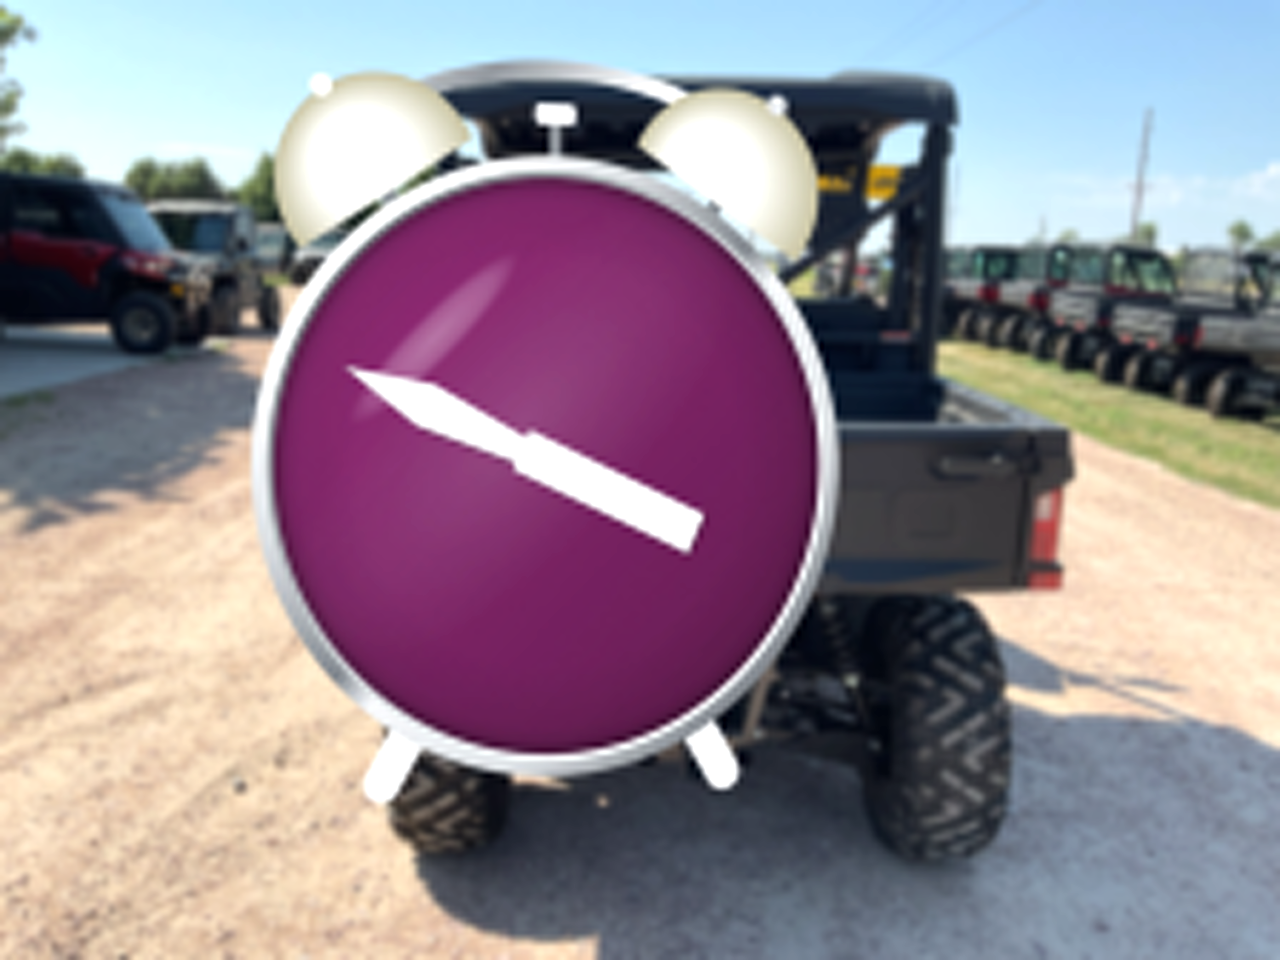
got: 3h49
